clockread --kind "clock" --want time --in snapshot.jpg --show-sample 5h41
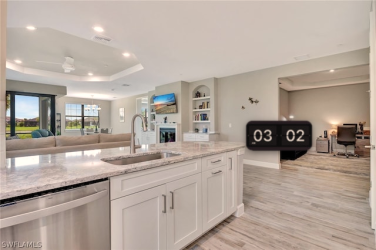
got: 3h02
